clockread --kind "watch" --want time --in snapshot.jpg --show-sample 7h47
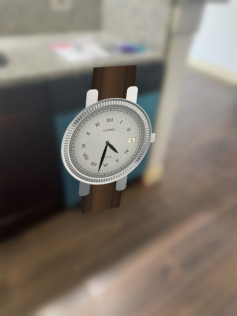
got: 4h32
